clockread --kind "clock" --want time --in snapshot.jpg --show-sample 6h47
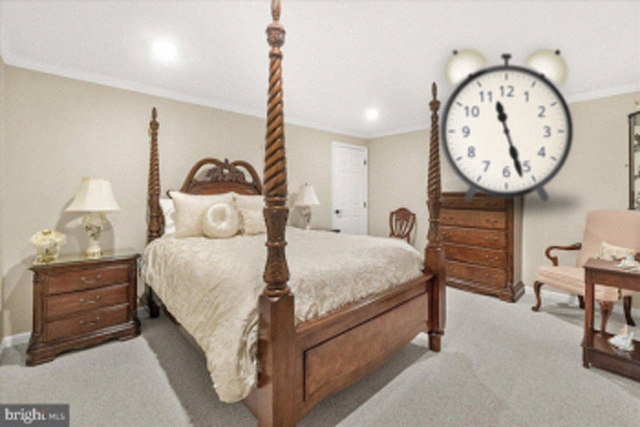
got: 11h27
